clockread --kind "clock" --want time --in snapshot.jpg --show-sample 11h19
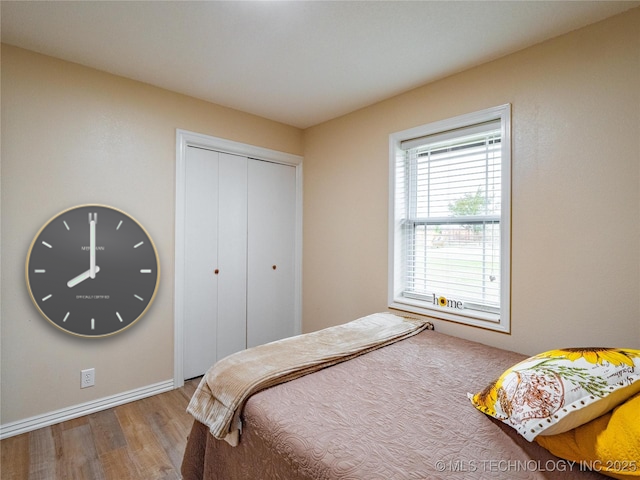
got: 8h00
